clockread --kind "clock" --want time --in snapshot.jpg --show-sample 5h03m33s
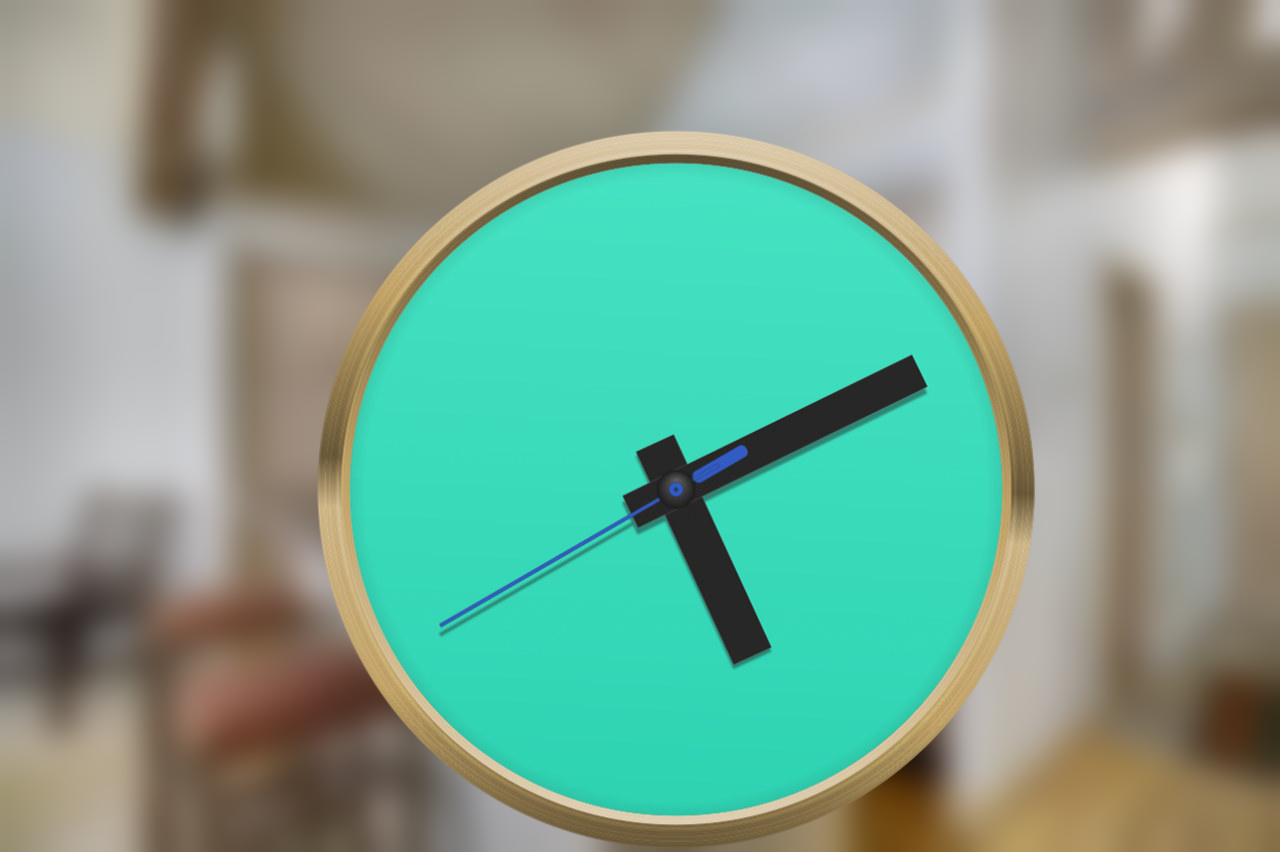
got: 5h10m40s
